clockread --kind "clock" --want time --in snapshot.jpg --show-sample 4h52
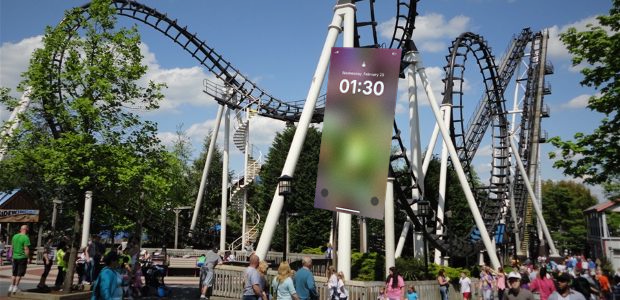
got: 1h30
